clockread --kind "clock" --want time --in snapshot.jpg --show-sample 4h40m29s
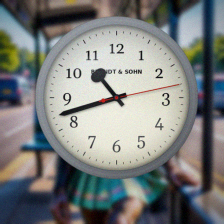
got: 10h42m13s
